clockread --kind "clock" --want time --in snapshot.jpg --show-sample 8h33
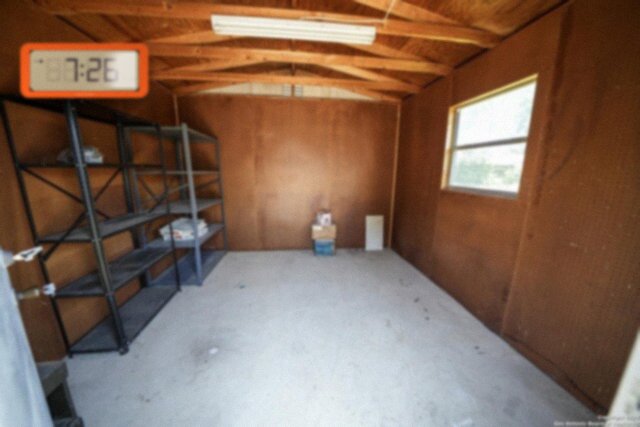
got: 7h26
